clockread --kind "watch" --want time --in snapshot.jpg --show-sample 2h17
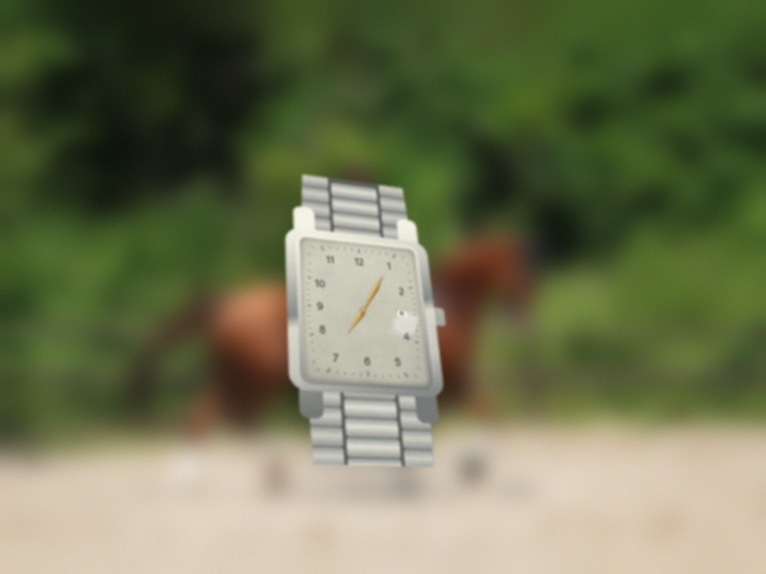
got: 7h05
